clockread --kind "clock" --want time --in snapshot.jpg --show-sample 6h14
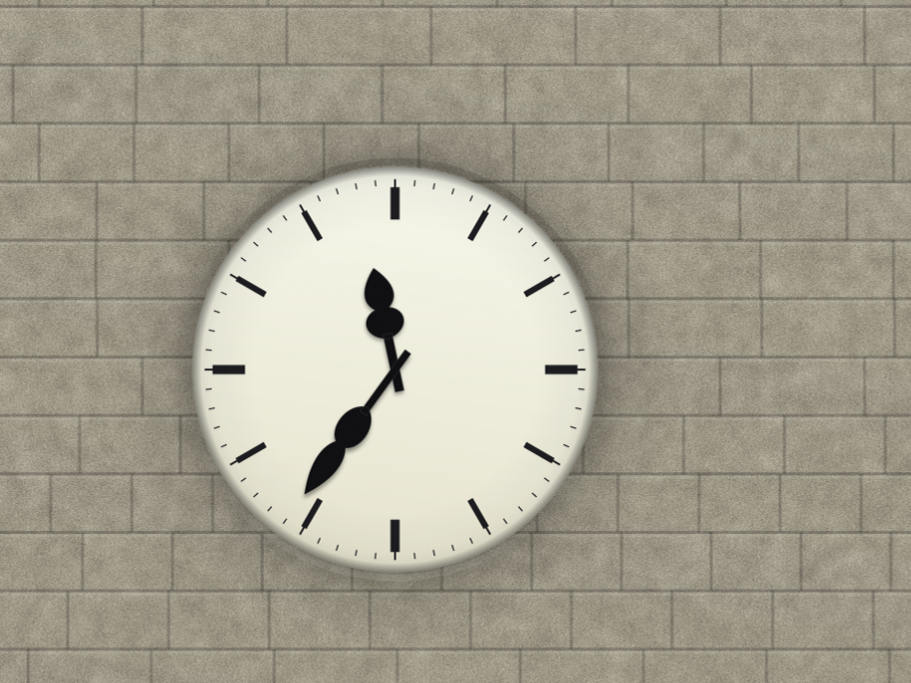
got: 11h36
